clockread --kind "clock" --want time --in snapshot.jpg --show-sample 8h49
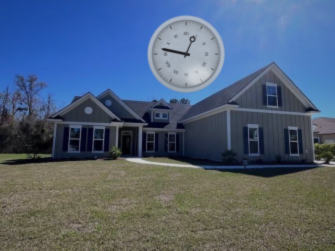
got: 12h47
